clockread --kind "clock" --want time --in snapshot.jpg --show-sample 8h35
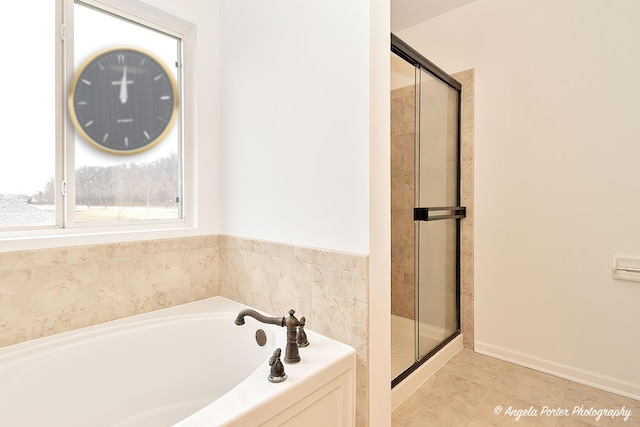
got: 12h01
